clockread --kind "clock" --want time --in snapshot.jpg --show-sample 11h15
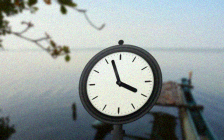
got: 3h57
